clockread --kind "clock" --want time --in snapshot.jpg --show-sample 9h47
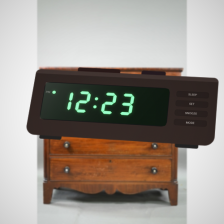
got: 12h23
